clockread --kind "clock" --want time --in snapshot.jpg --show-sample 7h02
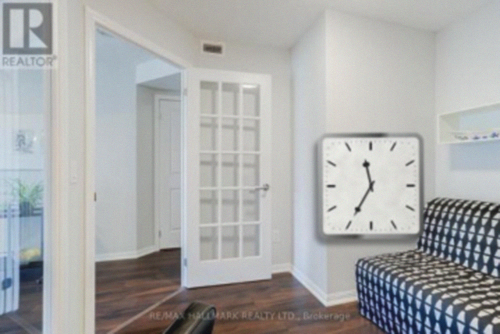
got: 11h35
